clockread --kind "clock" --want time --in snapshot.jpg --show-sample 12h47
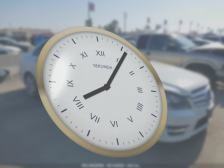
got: 8h06
